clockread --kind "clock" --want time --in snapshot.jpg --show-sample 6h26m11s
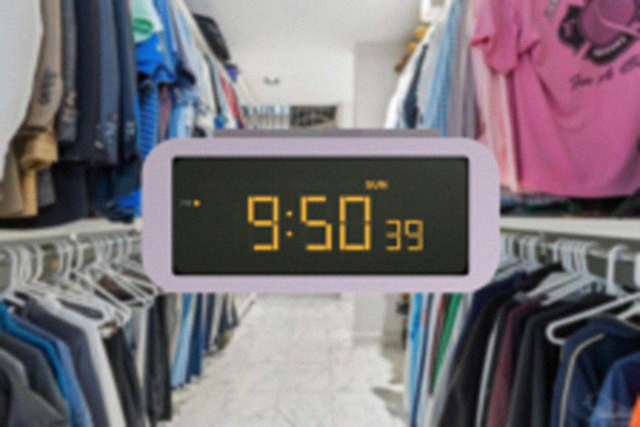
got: 9h50m39s
